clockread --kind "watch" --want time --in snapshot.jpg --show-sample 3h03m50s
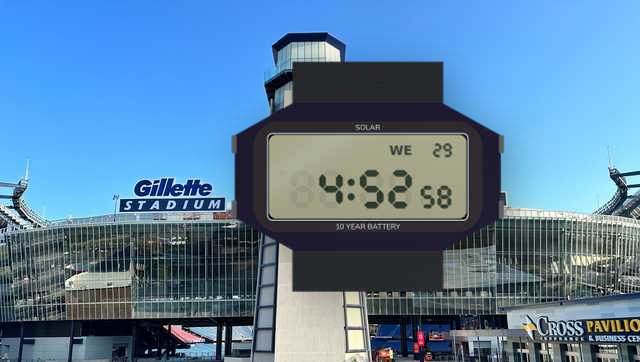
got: 4h52m58s
